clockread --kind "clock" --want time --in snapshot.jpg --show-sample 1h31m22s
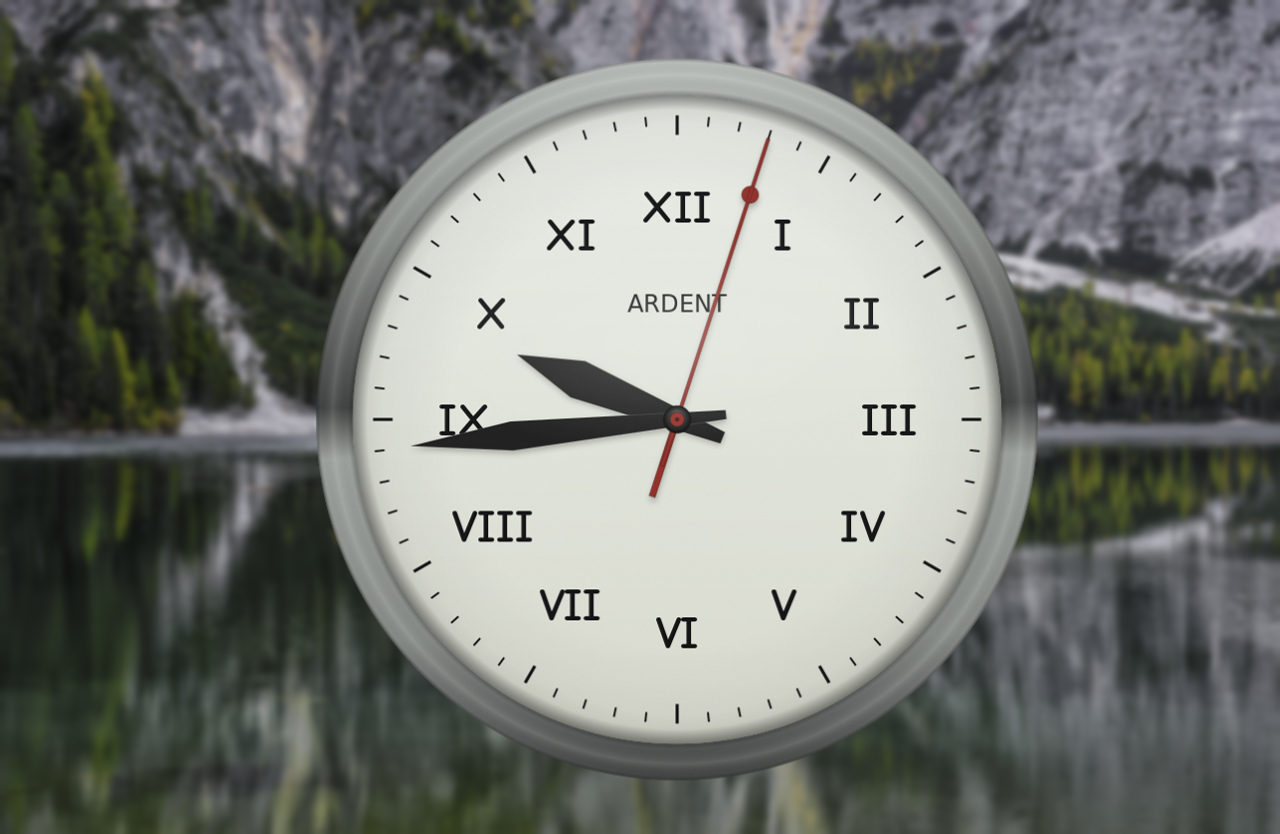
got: 9h44m03s
